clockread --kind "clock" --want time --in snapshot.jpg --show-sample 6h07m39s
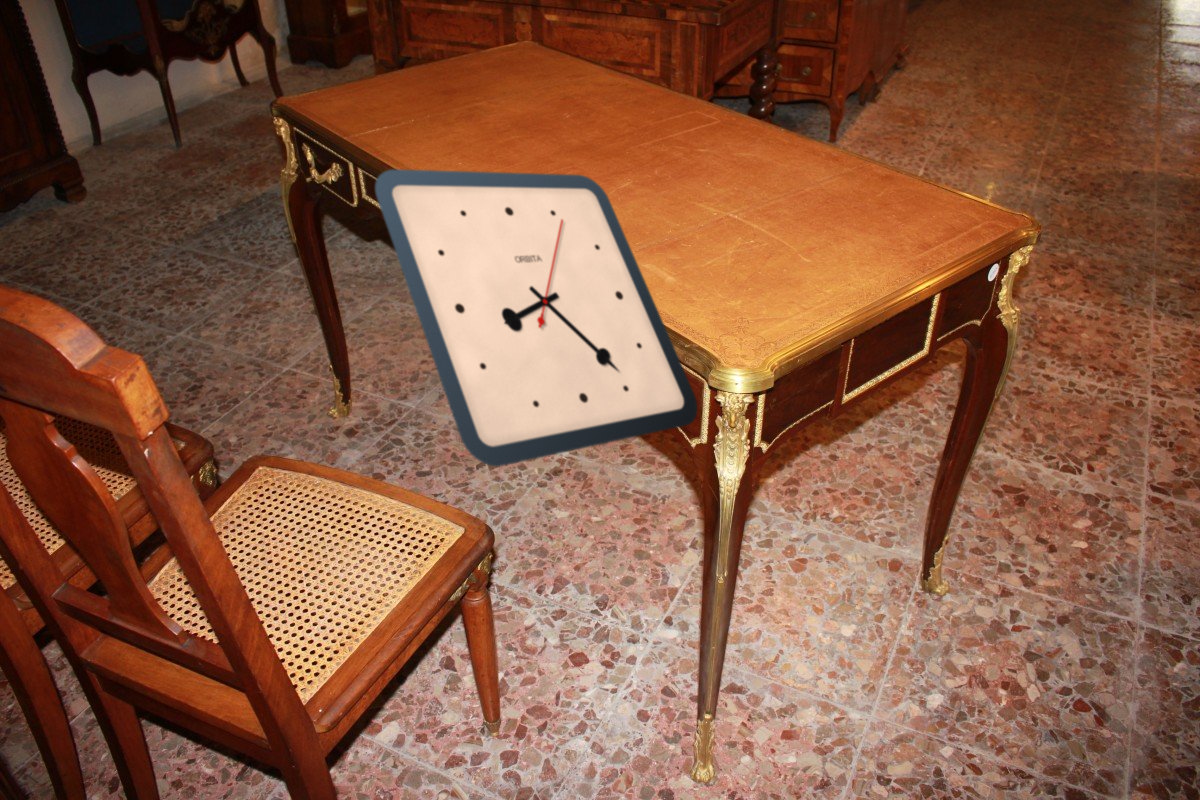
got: 8h24m06s
